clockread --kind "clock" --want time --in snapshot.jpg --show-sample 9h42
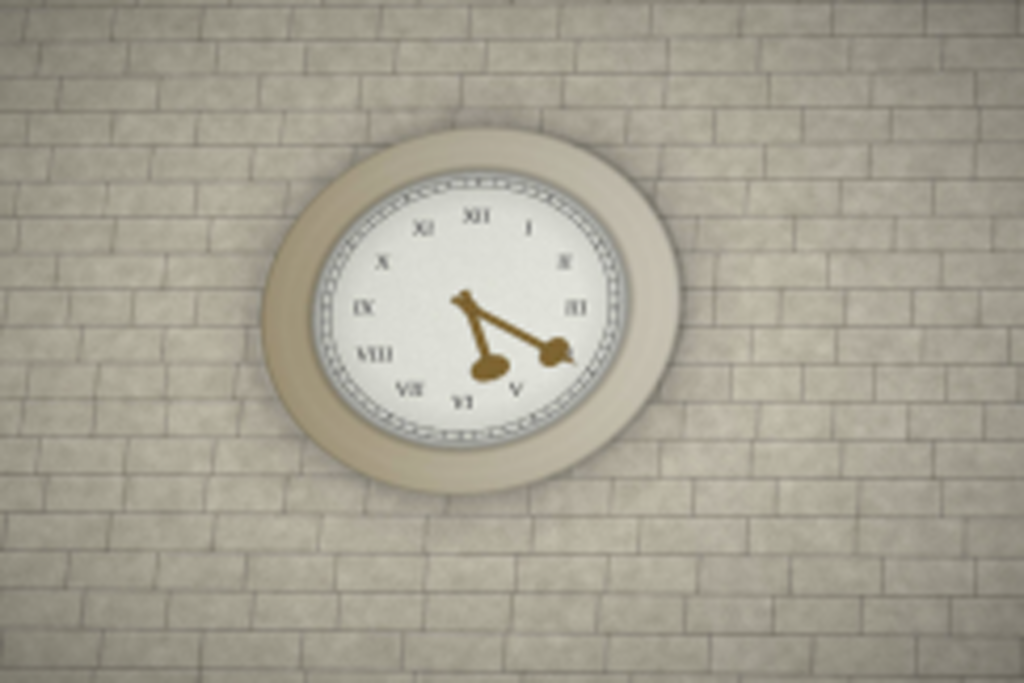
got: 5h20
